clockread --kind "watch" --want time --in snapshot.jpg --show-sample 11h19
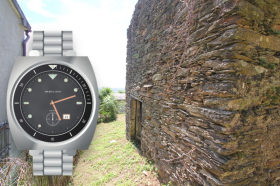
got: 5h12
